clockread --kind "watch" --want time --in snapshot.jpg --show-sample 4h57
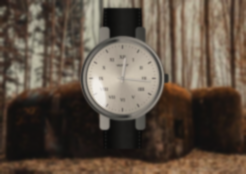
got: 12h16
